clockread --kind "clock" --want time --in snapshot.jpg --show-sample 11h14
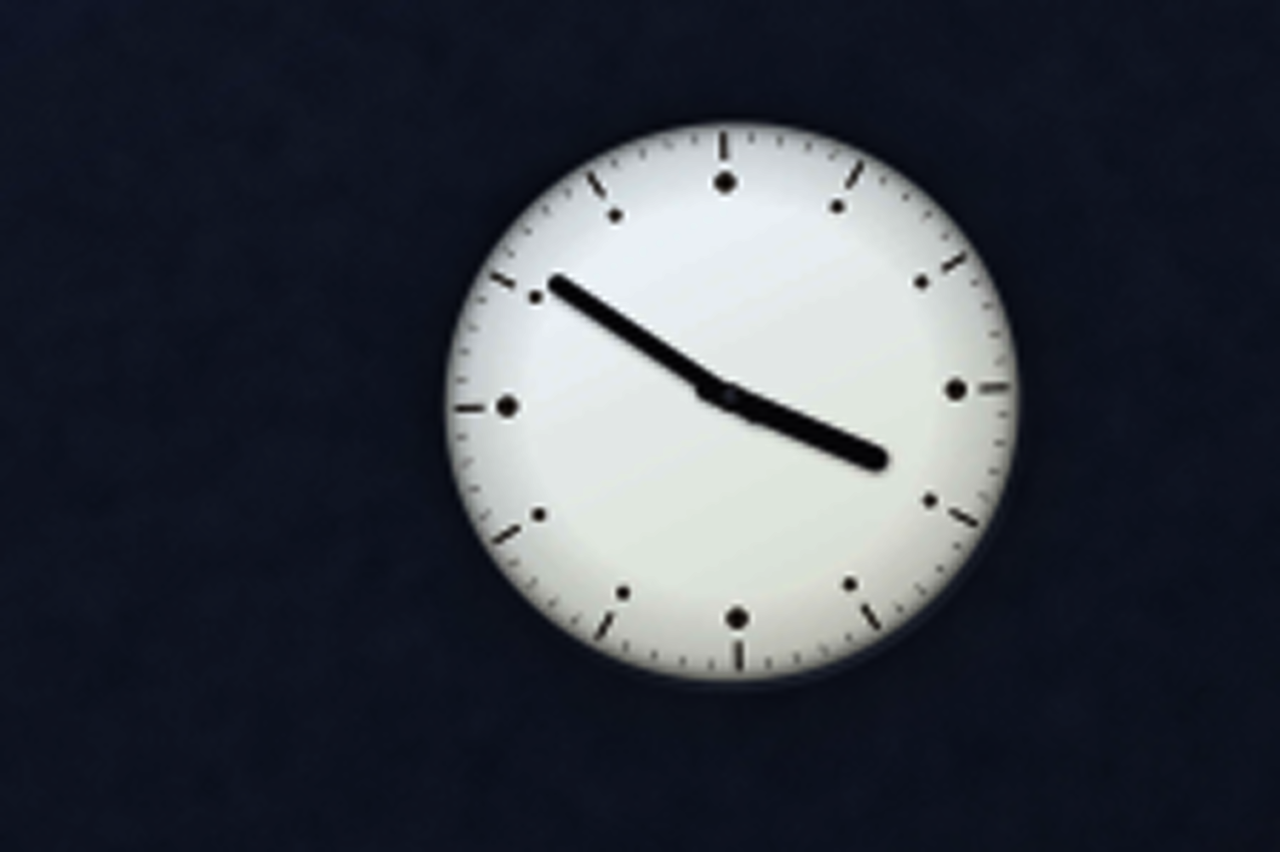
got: 3h51
